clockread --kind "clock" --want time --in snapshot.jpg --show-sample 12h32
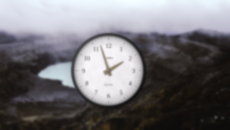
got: 1h57
